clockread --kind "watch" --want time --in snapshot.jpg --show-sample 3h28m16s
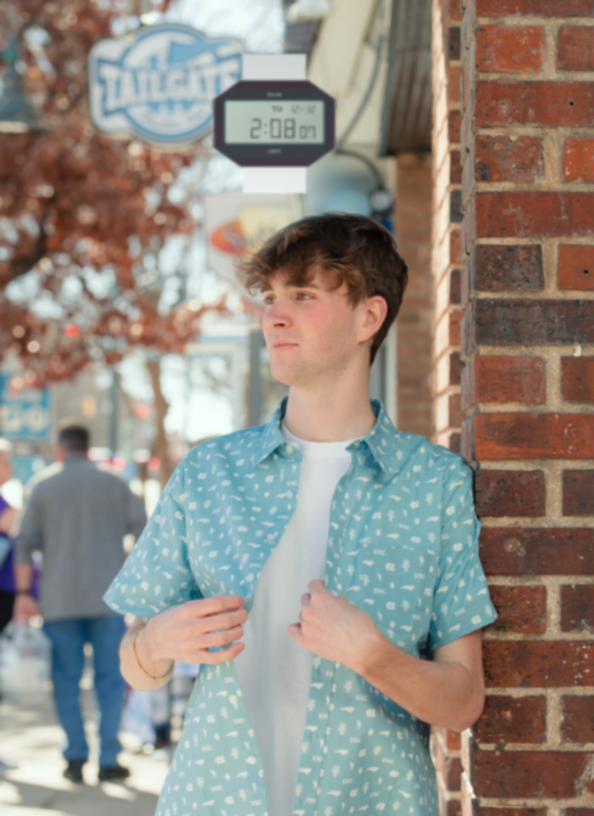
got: 2h08m07s
